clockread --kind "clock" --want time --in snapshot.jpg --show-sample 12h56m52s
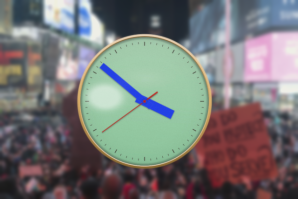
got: 3h51m39s
